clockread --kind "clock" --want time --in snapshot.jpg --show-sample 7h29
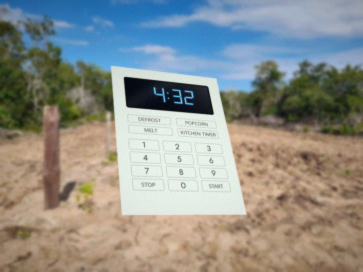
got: 4h32
